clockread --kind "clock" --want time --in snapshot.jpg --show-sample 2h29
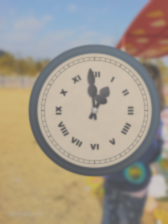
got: 12h59
